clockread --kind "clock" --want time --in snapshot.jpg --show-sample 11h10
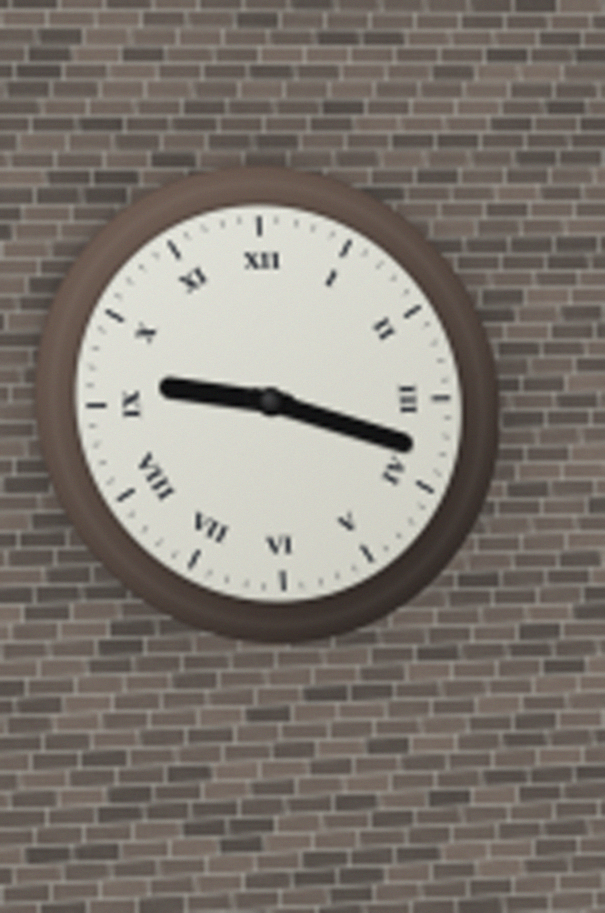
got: 9h18
